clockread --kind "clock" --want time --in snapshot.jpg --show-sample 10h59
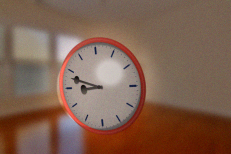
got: 8h48
